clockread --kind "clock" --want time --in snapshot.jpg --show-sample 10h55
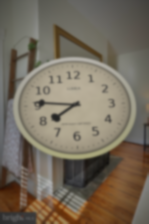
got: 7h46
